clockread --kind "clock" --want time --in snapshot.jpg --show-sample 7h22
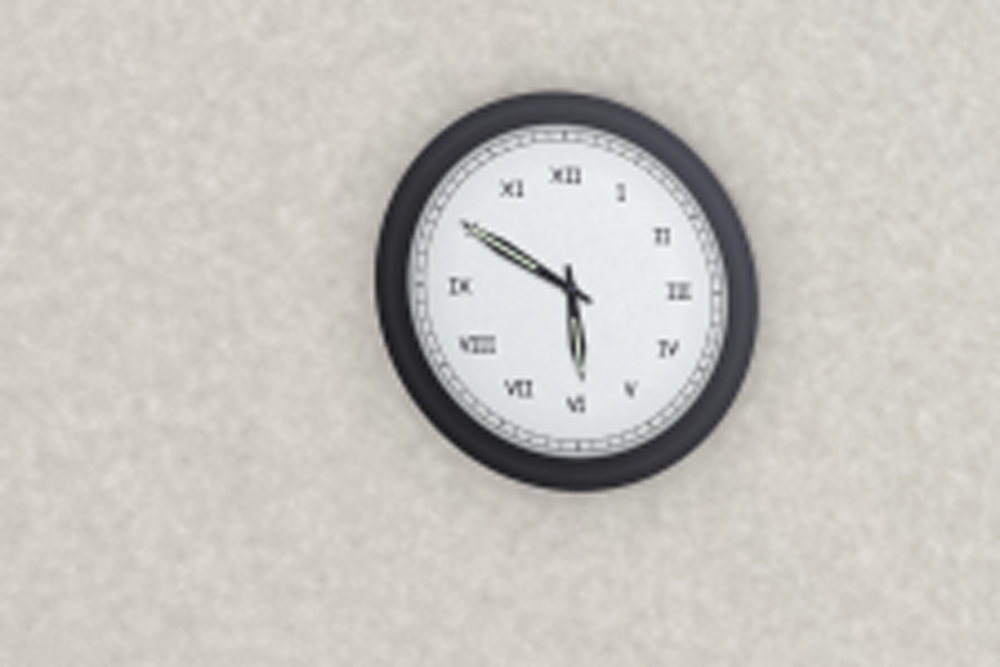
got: 5h50
